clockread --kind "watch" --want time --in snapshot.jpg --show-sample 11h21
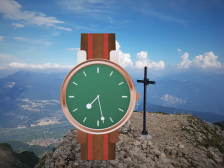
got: 7h28
